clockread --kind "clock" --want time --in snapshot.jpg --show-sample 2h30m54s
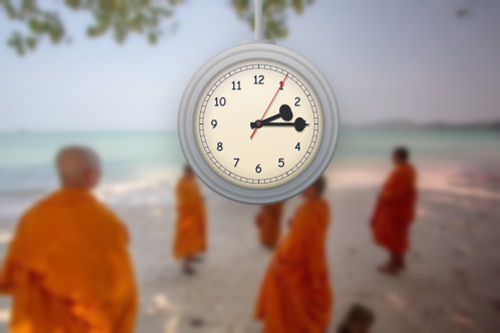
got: 2h15m05s
